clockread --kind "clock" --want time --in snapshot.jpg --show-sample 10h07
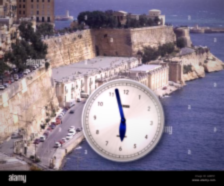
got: 5h57
